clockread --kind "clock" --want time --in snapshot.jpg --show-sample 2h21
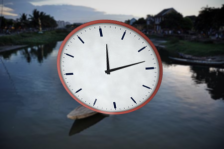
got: 12h13
